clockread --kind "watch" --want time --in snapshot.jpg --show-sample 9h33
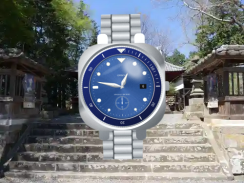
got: 12h47
